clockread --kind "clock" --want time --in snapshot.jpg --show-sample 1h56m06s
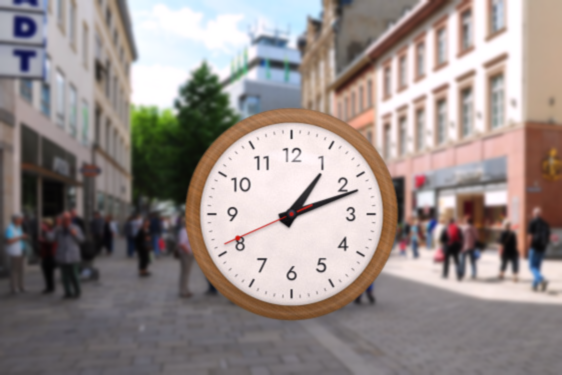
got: 1h11m41s
